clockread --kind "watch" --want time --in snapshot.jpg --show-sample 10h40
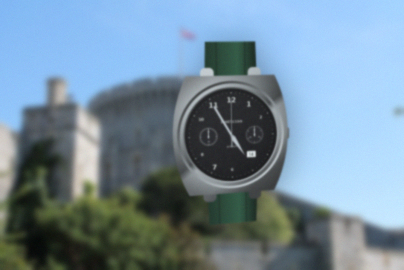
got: 4h55
